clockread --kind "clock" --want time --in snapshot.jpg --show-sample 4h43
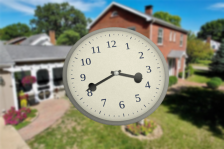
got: 3h41
